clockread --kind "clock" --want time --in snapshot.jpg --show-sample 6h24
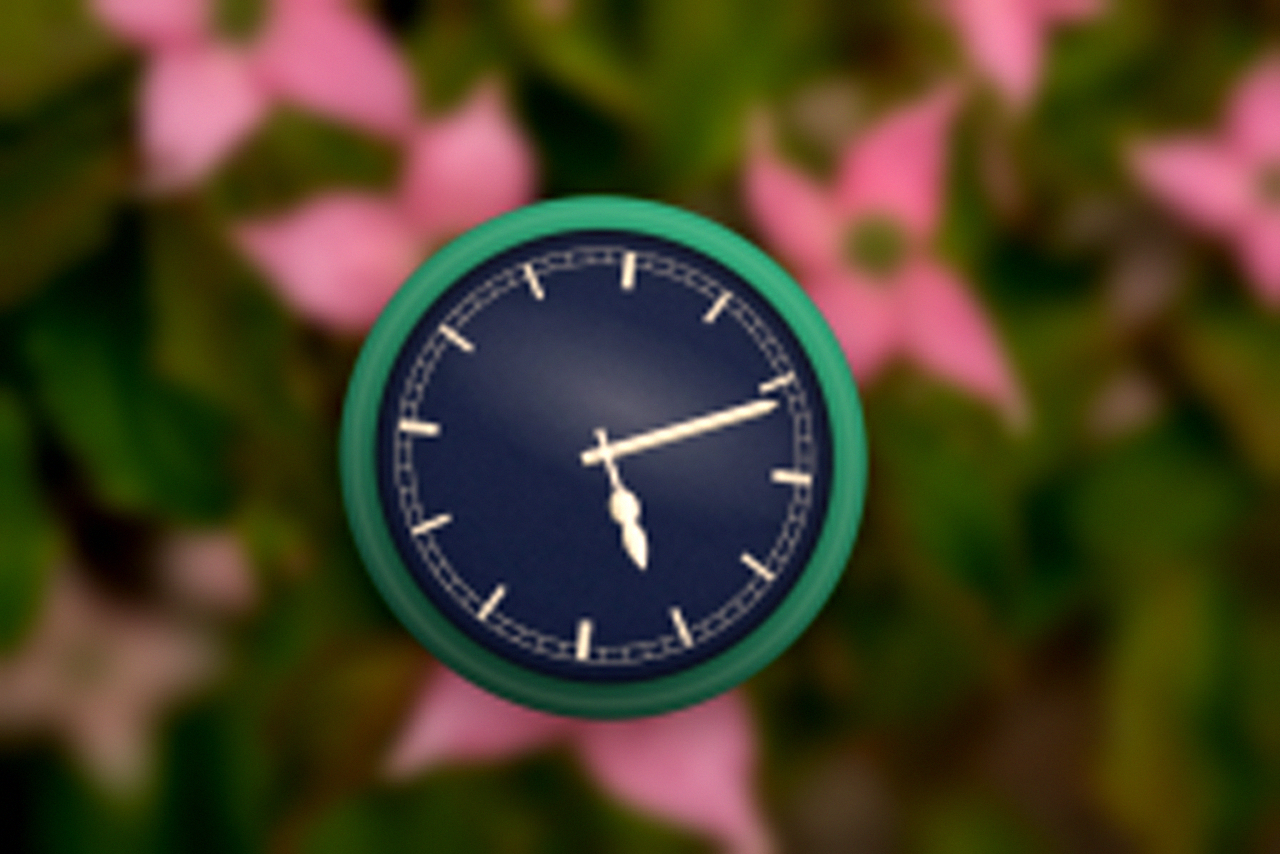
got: 5h11
